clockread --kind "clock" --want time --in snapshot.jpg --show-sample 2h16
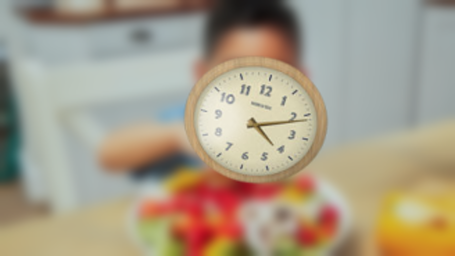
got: 4h11
